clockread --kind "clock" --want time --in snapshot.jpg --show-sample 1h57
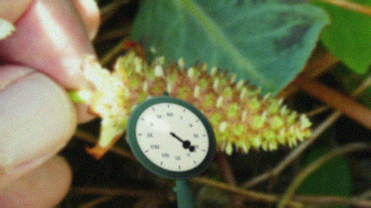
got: 4h22
